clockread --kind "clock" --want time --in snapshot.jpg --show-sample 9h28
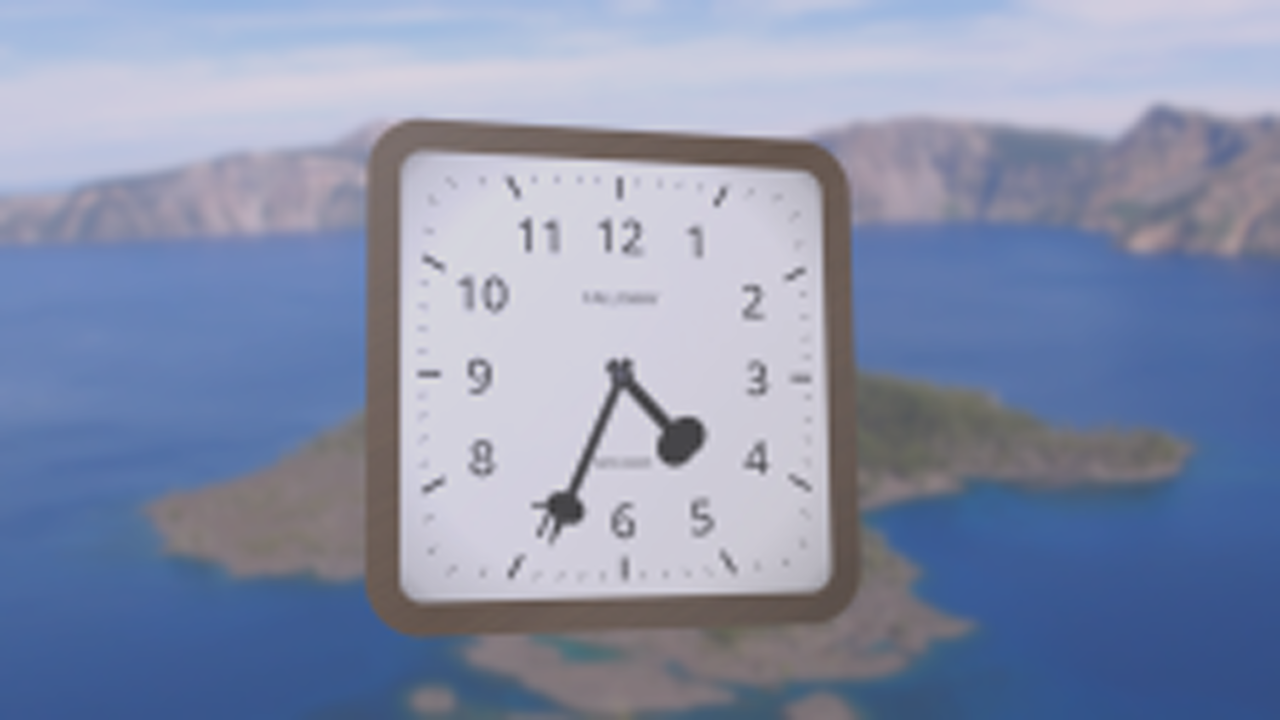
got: 4h34
